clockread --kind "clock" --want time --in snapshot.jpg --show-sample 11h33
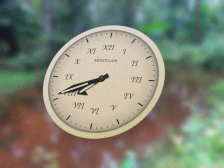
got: 7h41
